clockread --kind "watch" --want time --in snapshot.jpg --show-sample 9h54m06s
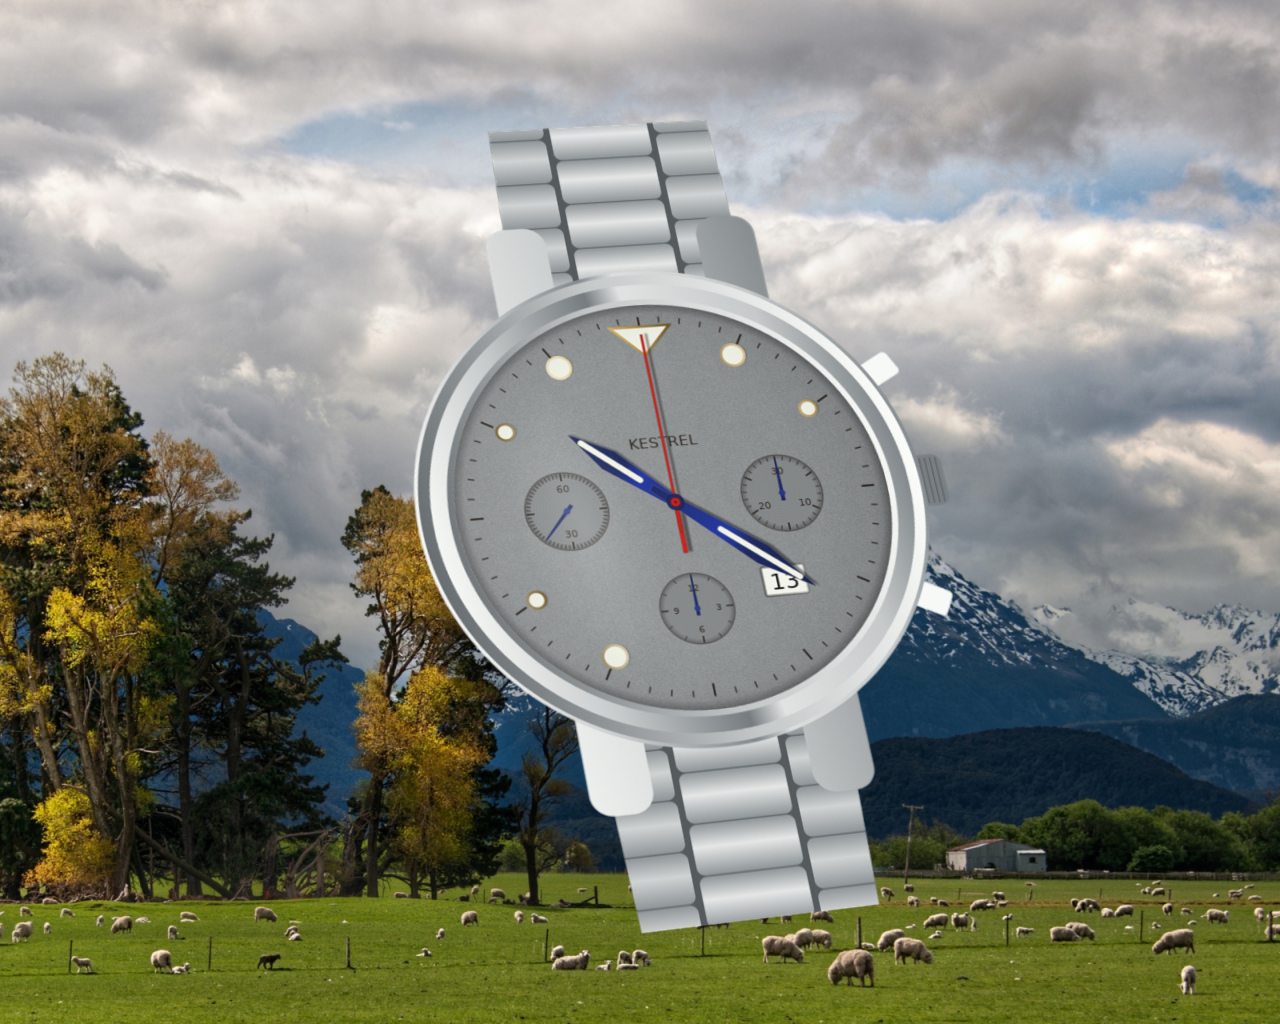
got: 10h21m37s
